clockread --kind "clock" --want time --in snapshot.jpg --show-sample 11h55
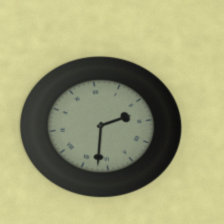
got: 2h32
